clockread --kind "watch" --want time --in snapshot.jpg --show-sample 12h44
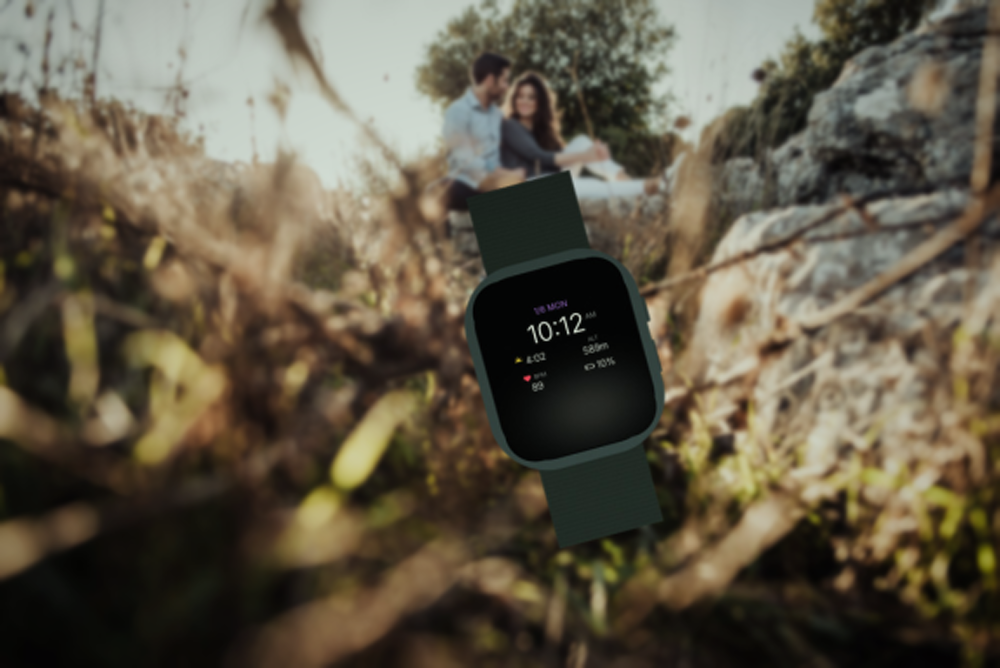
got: 10h12
